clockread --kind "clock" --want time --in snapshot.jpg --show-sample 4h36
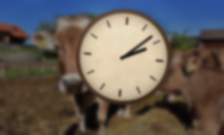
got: 2h08
